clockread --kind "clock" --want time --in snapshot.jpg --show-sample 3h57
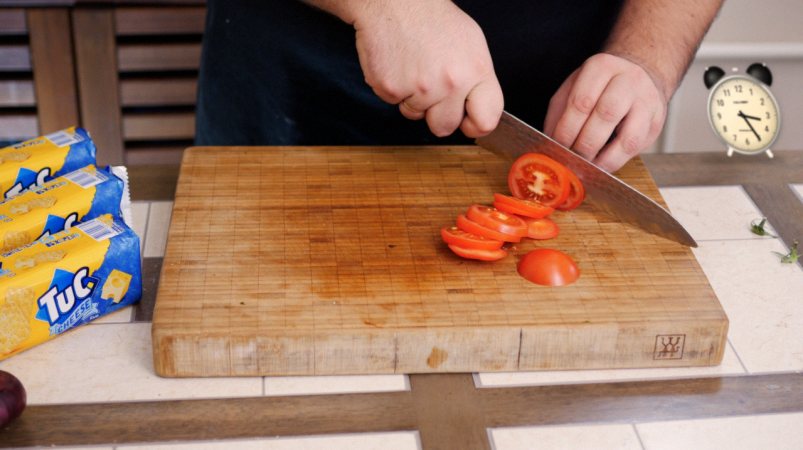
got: 3h25
